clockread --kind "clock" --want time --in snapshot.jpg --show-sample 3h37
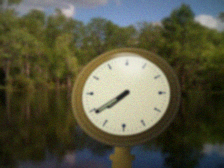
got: 7h39
